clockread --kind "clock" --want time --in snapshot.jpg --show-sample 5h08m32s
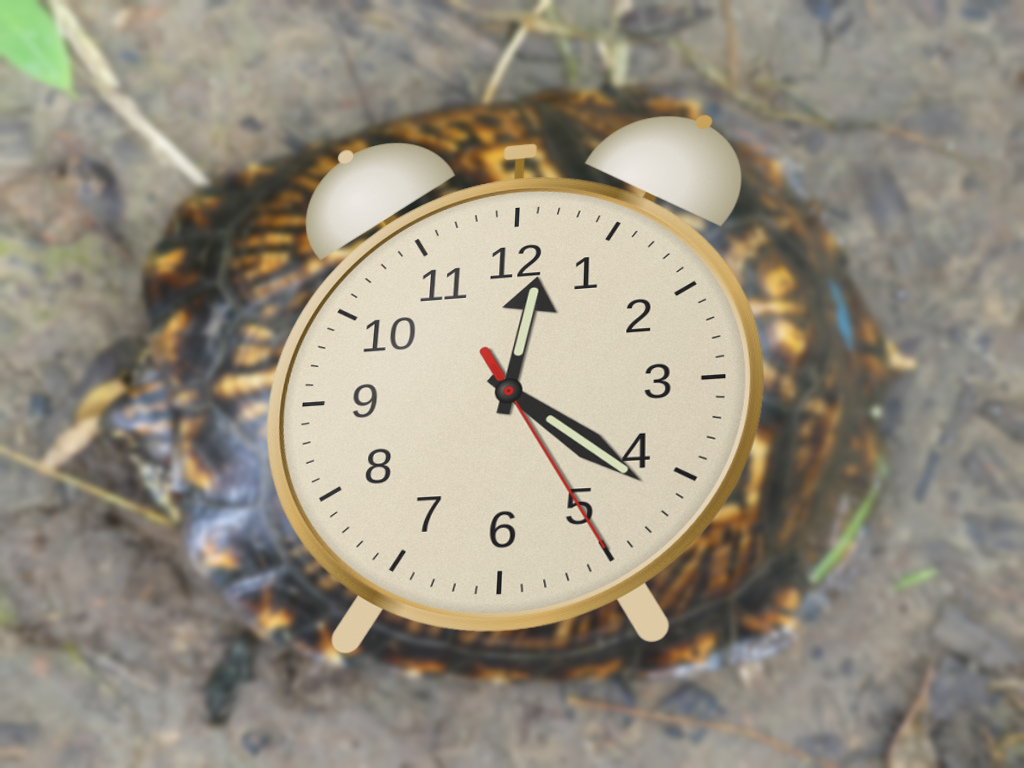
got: 12h21m25s
